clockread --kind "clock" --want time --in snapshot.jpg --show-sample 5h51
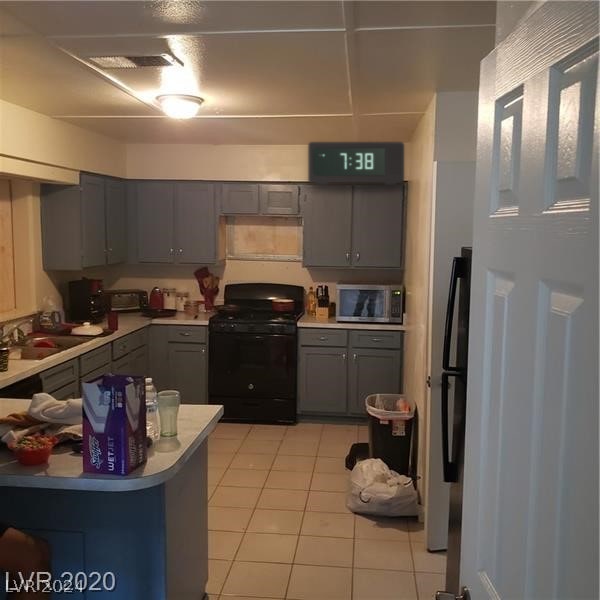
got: 7h38
